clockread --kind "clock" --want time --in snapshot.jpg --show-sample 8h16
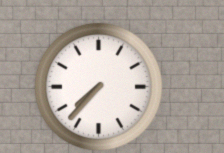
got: 7h37
